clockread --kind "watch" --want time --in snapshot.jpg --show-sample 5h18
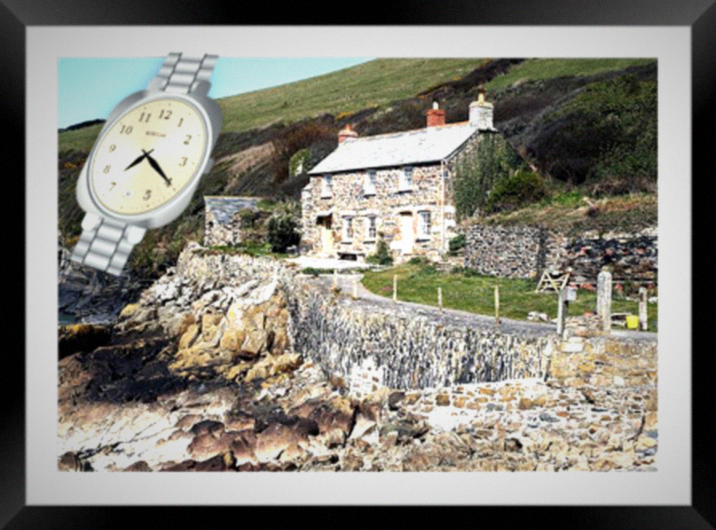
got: 7h20
